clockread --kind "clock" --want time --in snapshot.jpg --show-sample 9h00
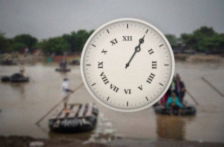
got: 1h05
